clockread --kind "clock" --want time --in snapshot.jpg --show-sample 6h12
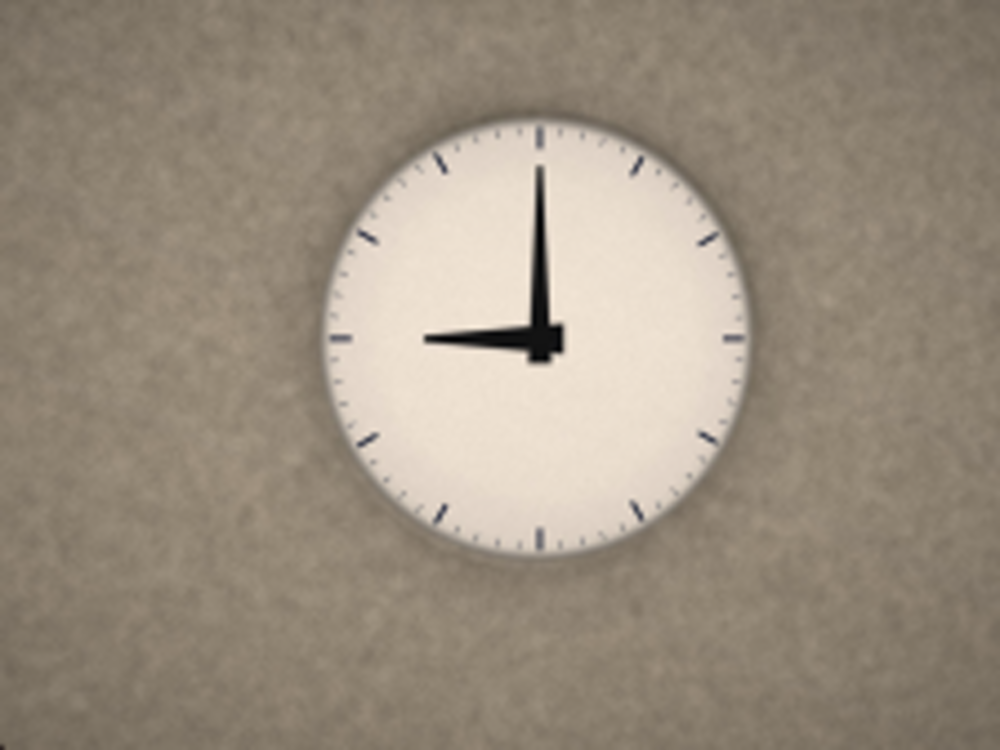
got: 9h00
